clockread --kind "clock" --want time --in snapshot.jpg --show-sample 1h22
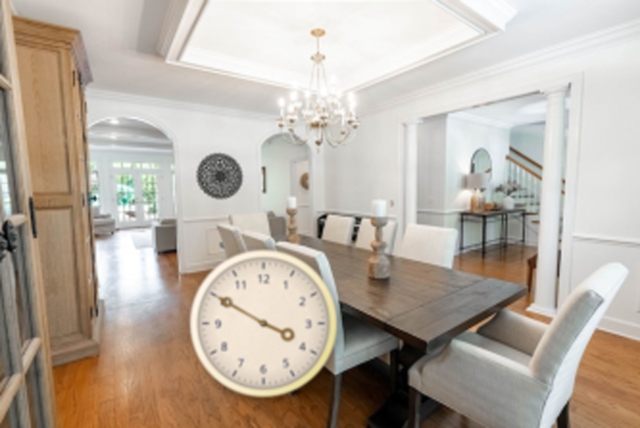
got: 3h50
